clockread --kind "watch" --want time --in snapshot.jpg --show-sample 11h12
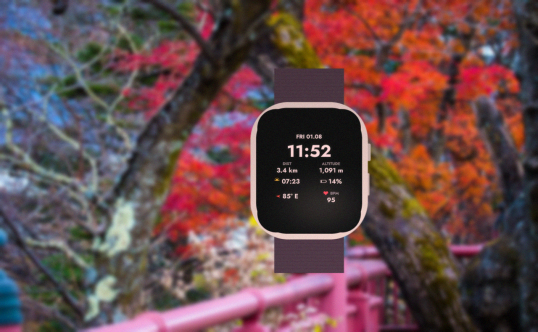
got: 11h52
